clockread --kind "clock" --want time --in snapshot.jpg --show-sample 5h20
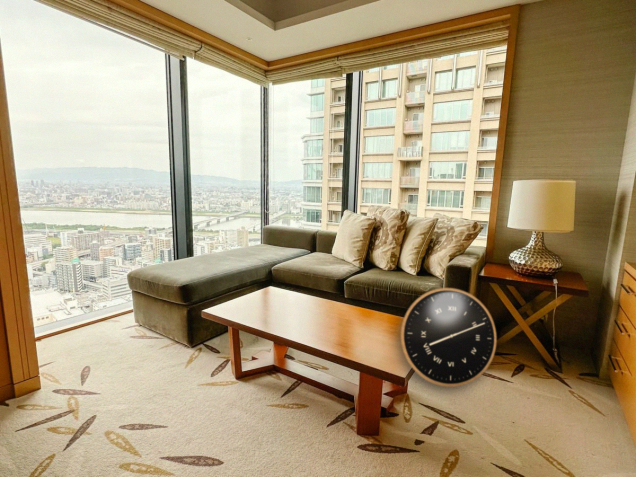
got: 8h11
